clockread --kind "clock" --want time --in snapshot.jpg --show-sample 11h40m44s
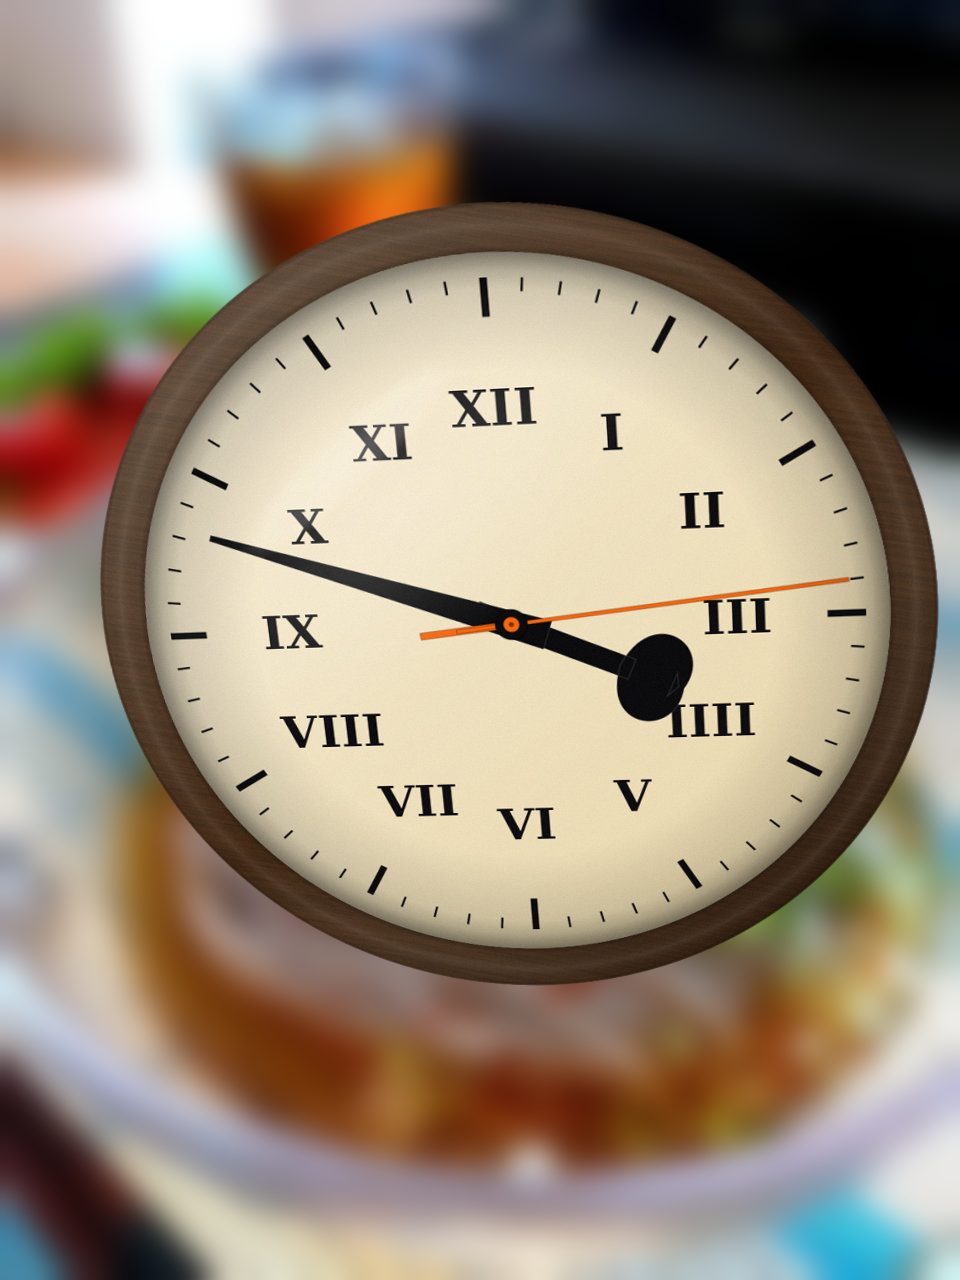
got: 3h48m14s
